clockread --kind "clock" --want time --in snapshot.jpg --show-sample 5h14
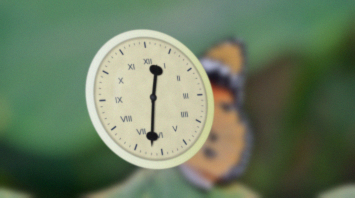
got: 12h32
